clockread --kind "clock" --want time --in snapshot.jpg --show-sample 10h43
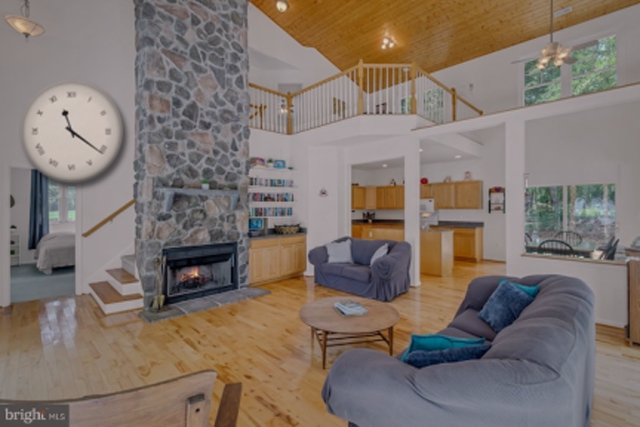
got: 11h21
